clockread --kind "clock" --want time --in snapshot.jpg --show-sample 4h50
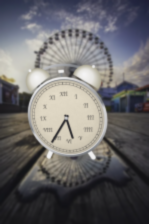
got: 5h36
